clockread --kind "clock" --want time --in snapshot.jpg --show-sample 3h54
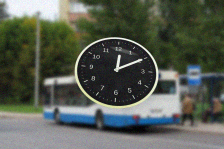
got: 12h10
